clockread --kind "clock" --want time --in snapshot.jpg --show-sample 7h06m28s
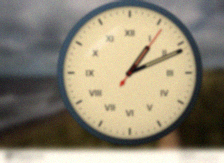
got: 1h11m06s
